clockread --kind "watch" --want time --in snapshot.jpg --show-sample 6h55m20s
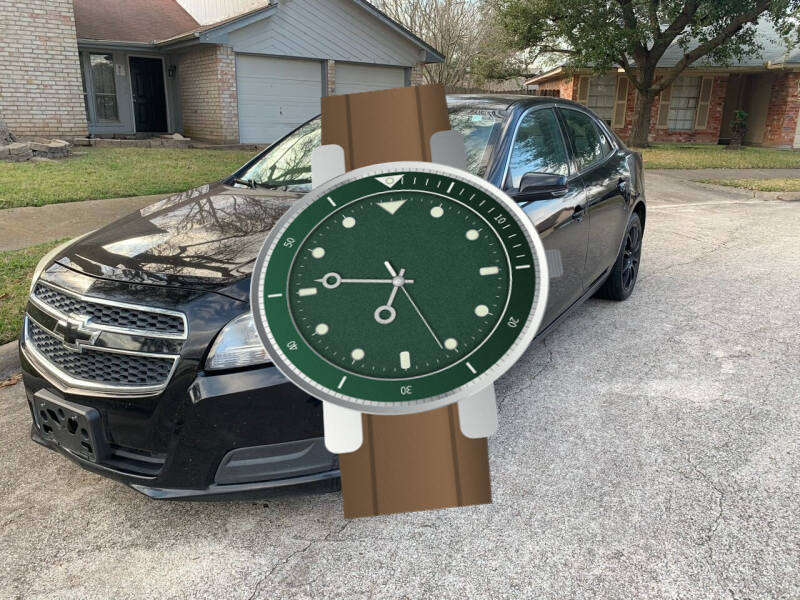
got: 6h46m26s
